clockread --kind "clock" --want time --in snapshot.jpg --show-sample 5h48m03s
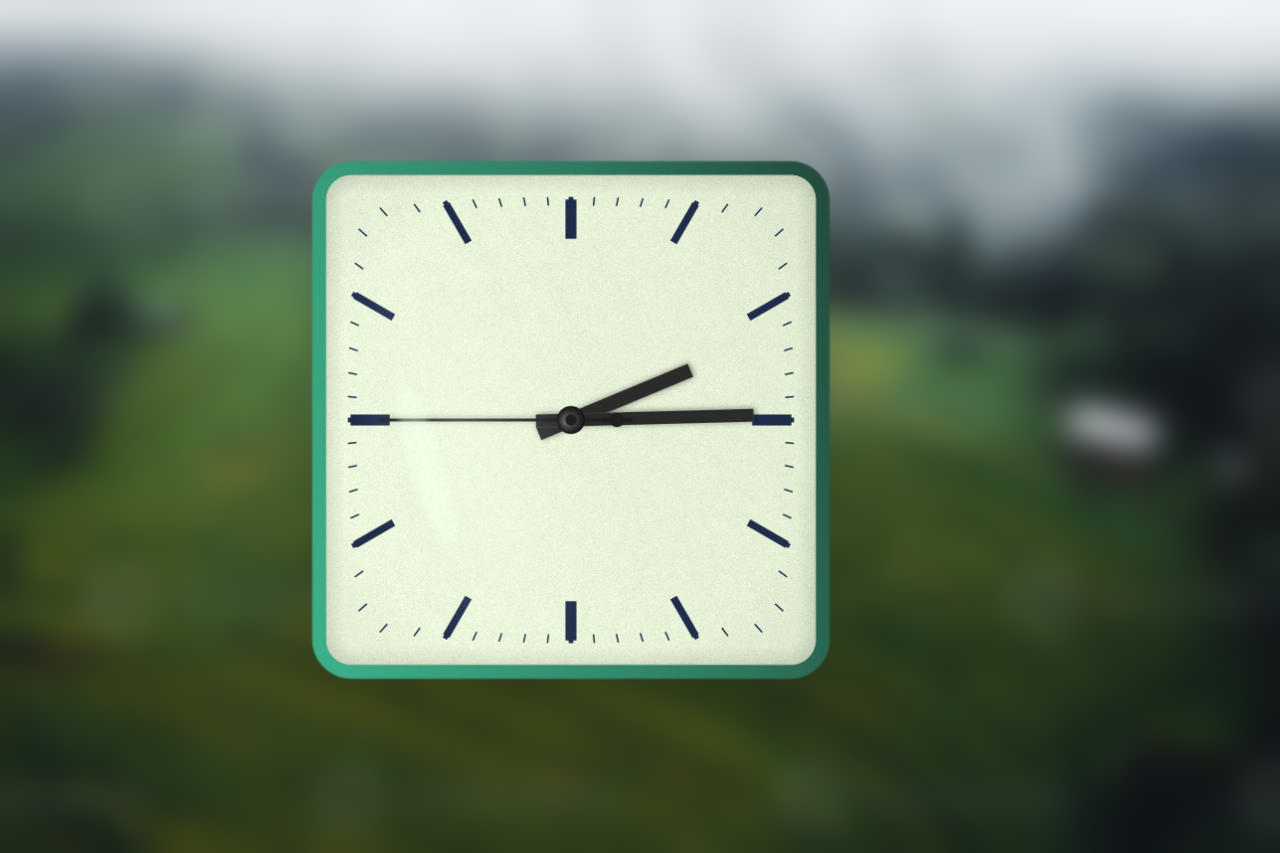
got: 2h14m45s
